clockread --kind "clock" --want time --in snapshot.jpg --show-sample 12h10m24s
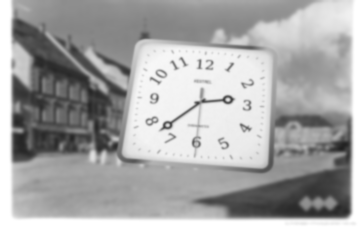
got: 2h37m30s
